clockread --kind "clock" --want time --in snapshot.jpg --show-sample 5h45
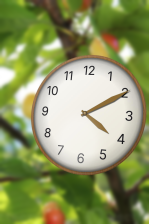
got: 4h10
